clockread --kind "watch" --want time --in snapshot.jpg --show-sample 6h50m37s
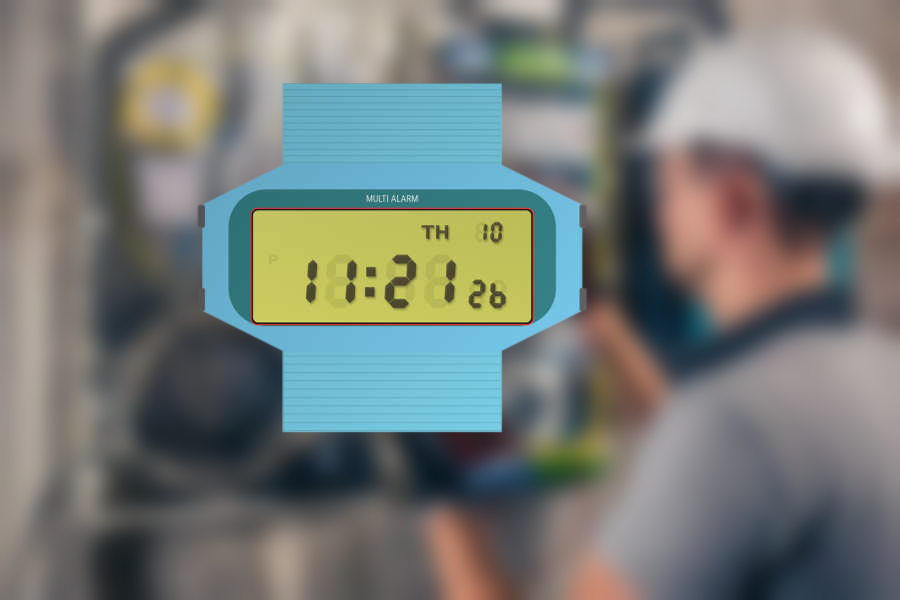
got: 11h21m26s
